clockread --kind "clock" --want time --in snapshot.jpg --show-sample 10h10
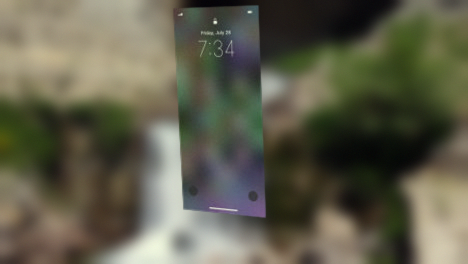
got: 7h34
